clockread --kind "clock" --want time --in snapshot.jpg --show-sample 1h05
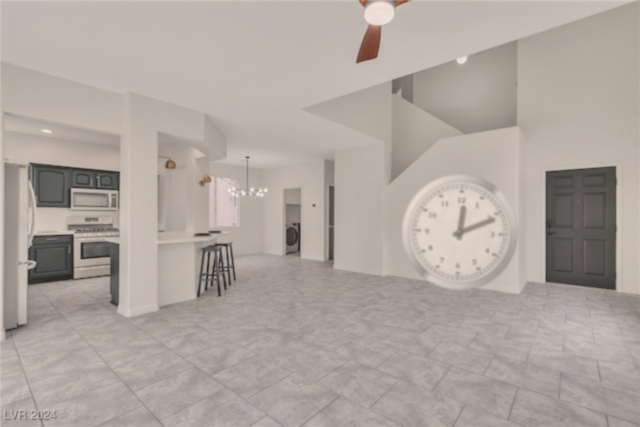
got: 12h11
